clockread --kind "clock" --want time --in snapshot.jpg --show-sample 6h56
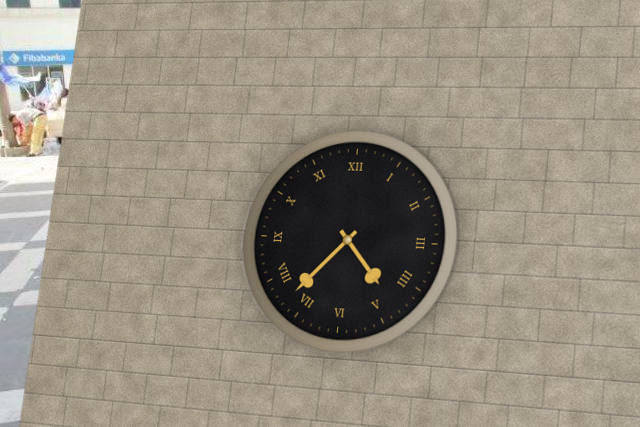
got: 4h37
